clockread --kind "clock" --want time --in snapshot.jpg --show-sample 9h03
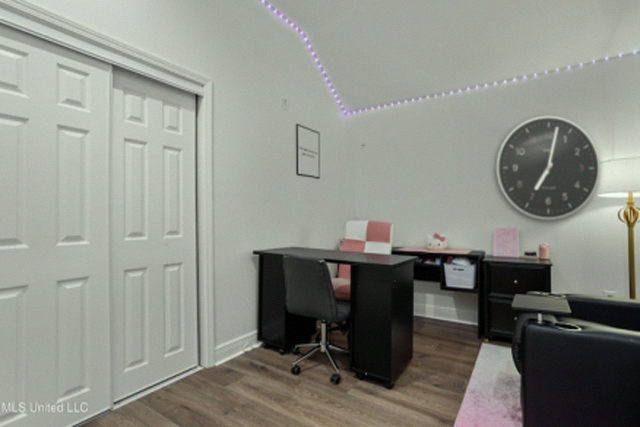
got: 7h02
